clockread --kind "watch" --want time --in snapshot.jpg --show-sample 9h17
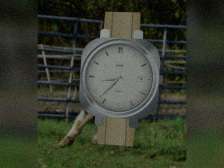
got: 8h37
